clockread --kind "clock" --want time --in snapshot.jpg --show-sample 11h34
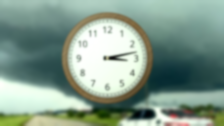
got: 3h13
